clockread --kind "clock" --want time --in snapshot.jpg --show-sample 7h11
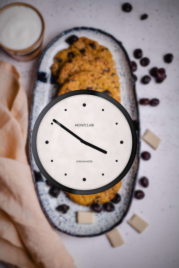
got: 3h51
